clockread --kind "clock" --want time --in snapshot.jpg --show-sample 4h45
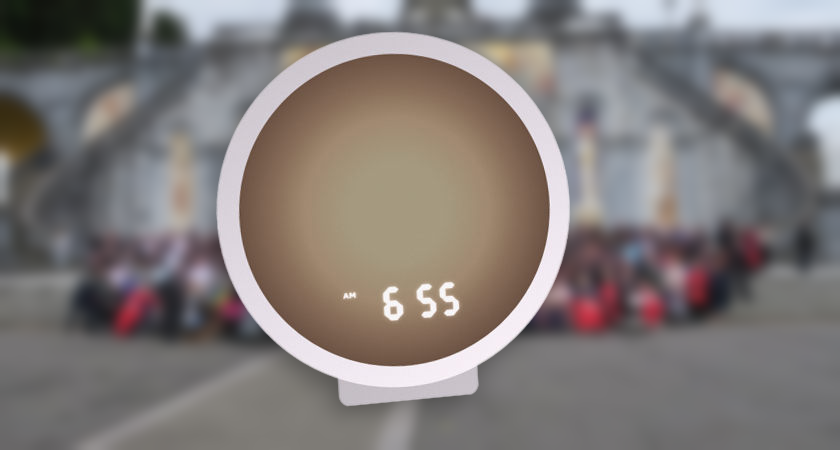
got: 6h55
